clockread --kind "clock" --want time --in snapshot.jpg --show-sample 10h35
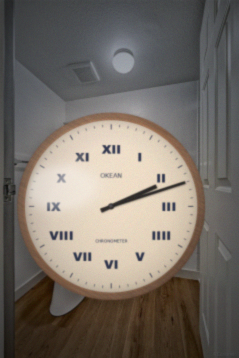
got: 2h12
